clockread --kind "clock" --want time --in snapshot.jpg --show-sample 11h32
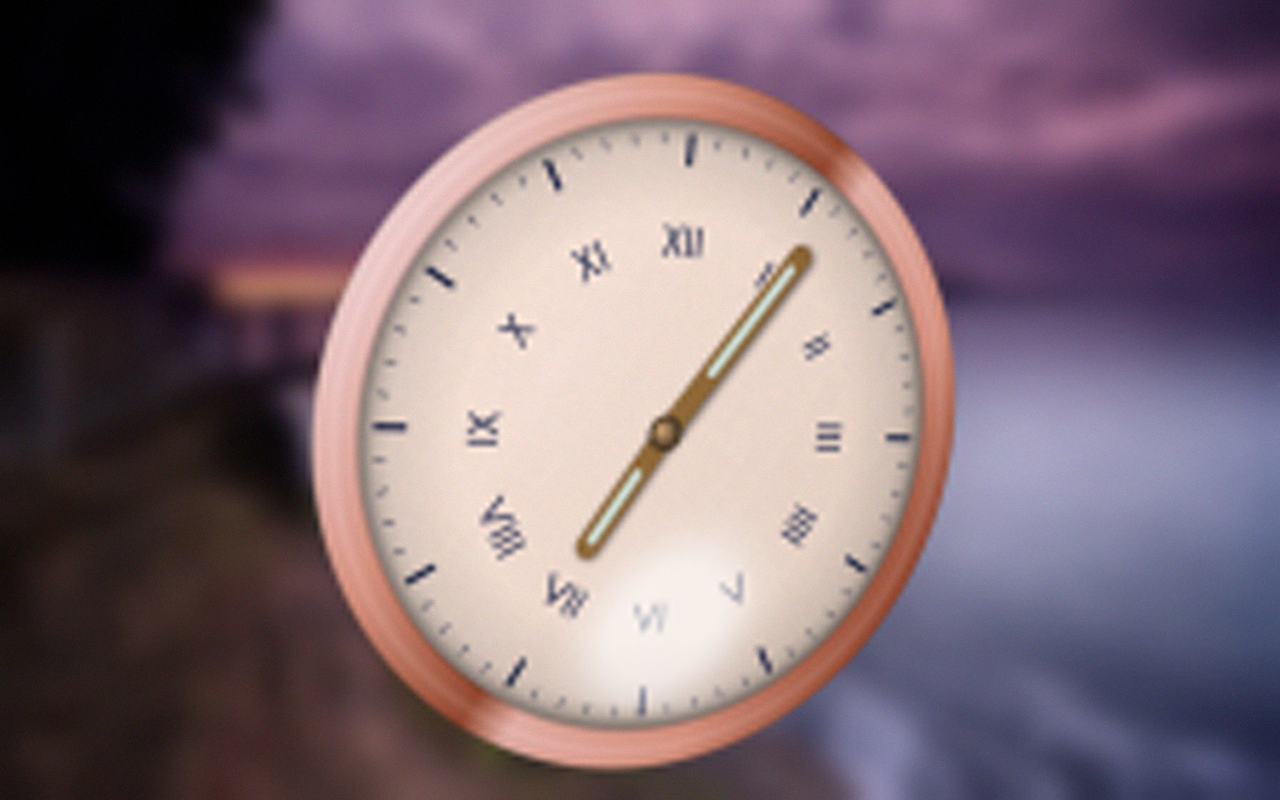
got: 7h06
